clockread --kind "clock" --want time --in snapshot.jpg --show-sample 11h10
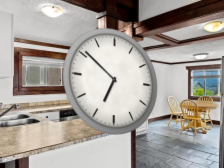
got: 6h51
